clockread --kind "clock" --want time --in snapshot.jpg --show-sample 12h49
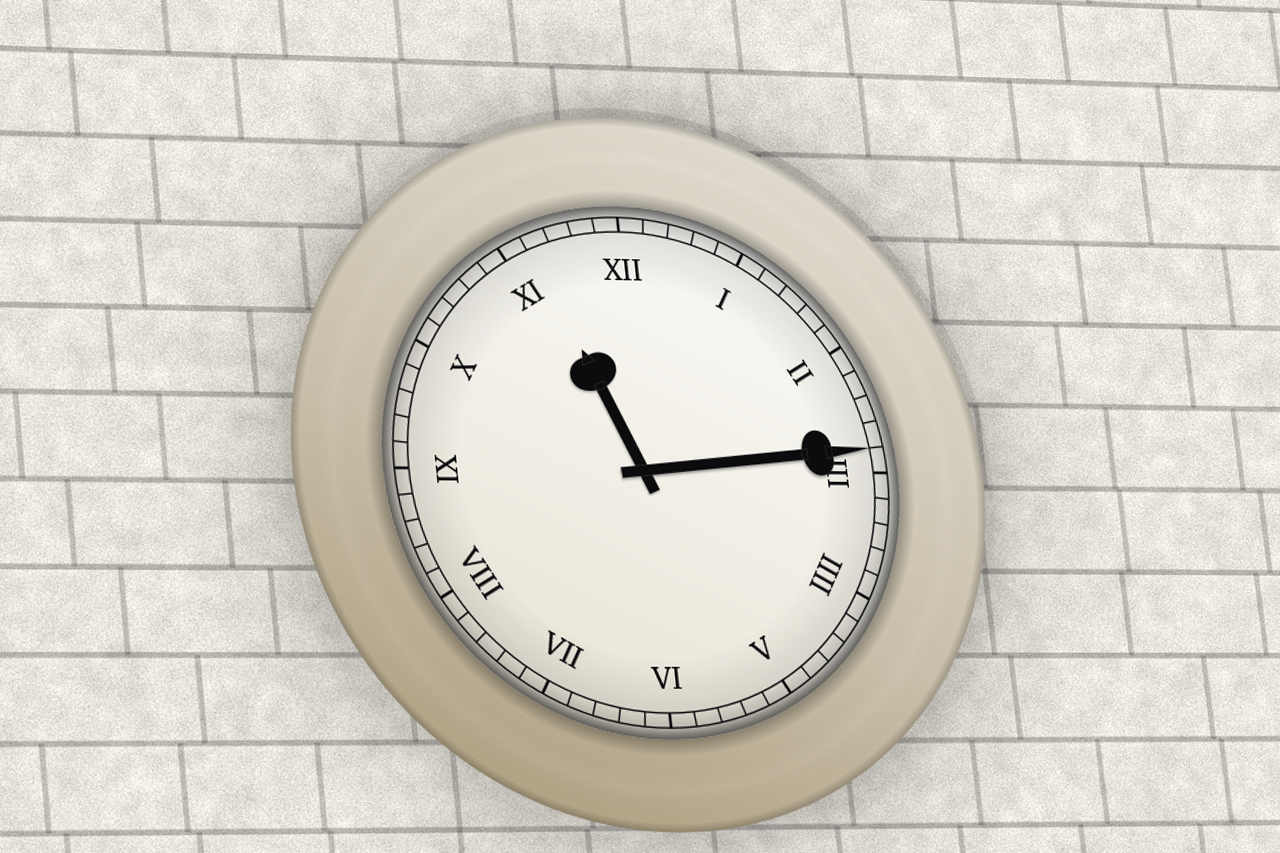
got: 11h14
